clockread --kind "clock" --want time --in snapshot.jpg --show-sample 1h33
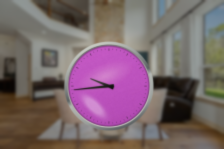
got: 9h44
